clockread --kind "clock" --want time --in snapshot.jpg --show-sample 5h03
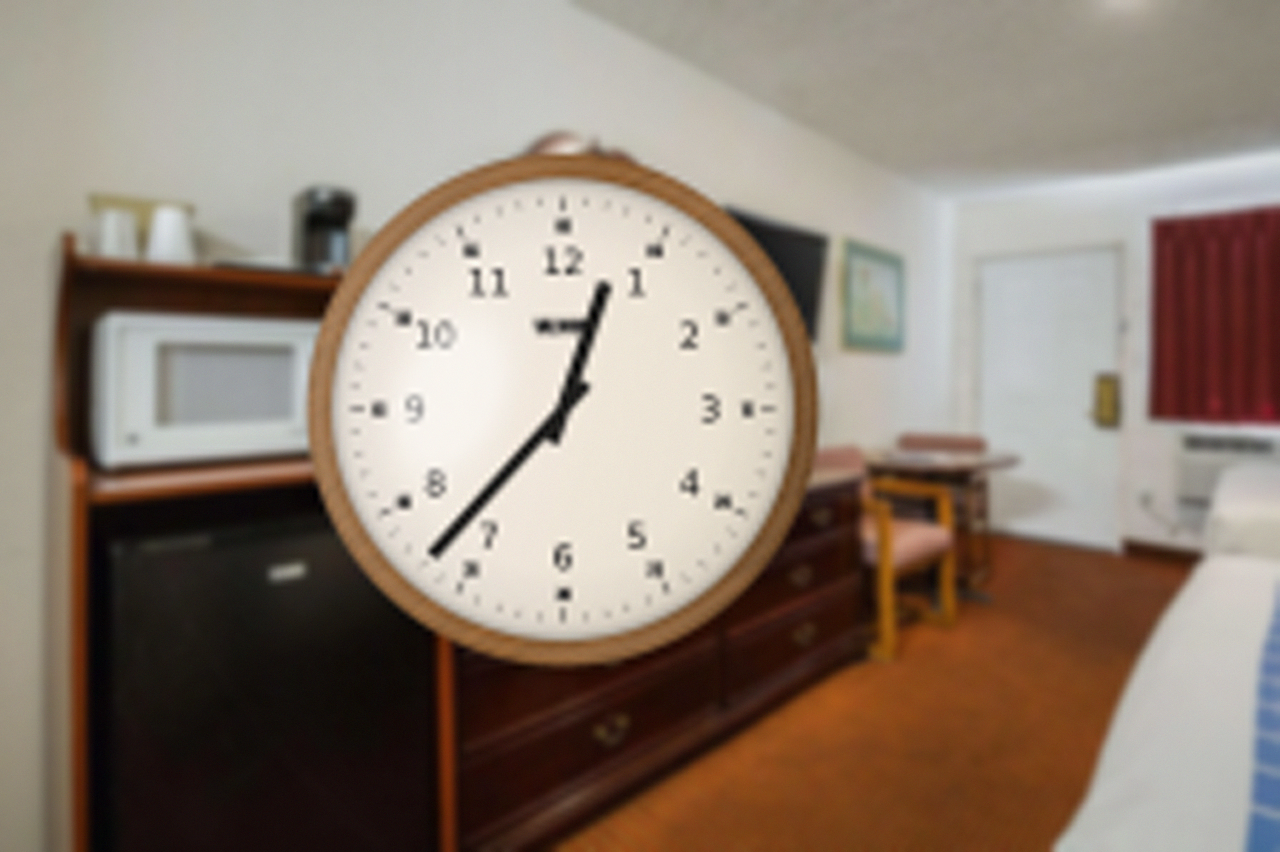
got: 12h37
